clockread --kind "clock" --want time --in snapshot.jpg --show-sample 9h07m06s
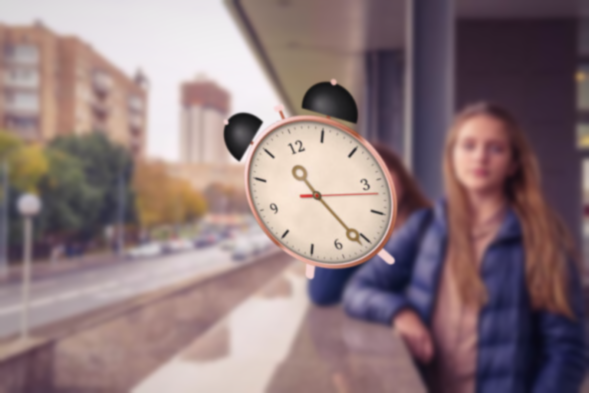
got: 11h26m17s
